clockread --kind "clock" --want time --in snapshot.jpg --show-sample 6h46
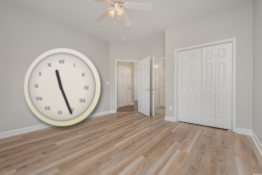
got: 11h26
